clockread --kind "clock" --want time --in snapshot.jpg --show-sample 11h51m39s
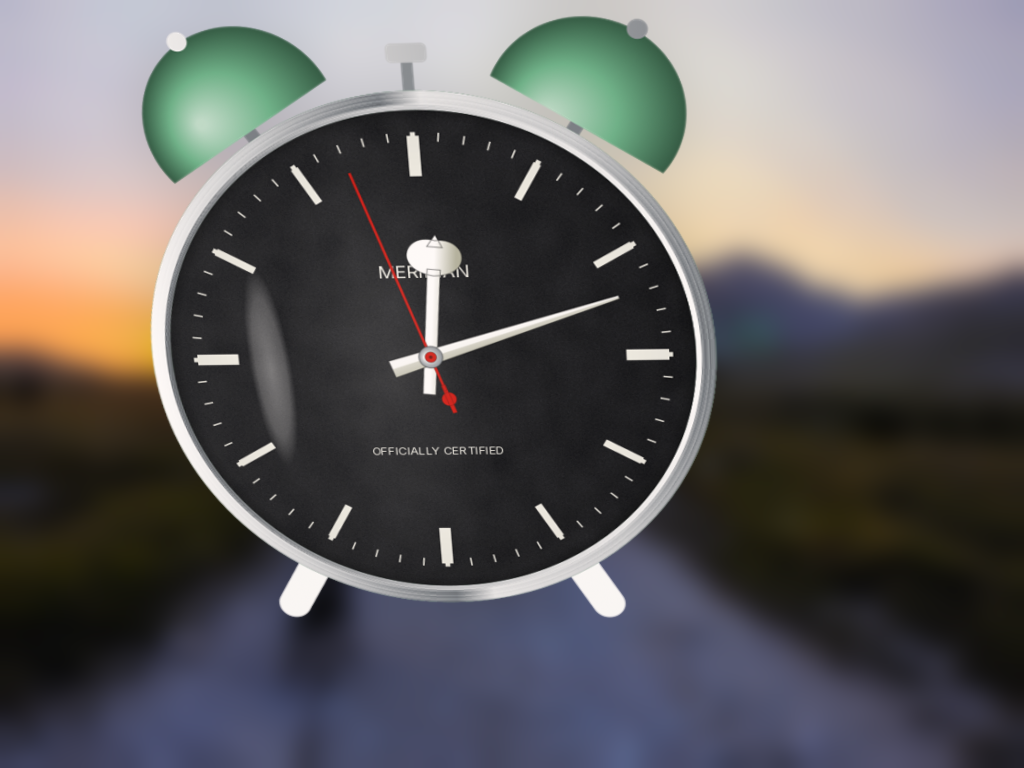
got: 12h11m57s
